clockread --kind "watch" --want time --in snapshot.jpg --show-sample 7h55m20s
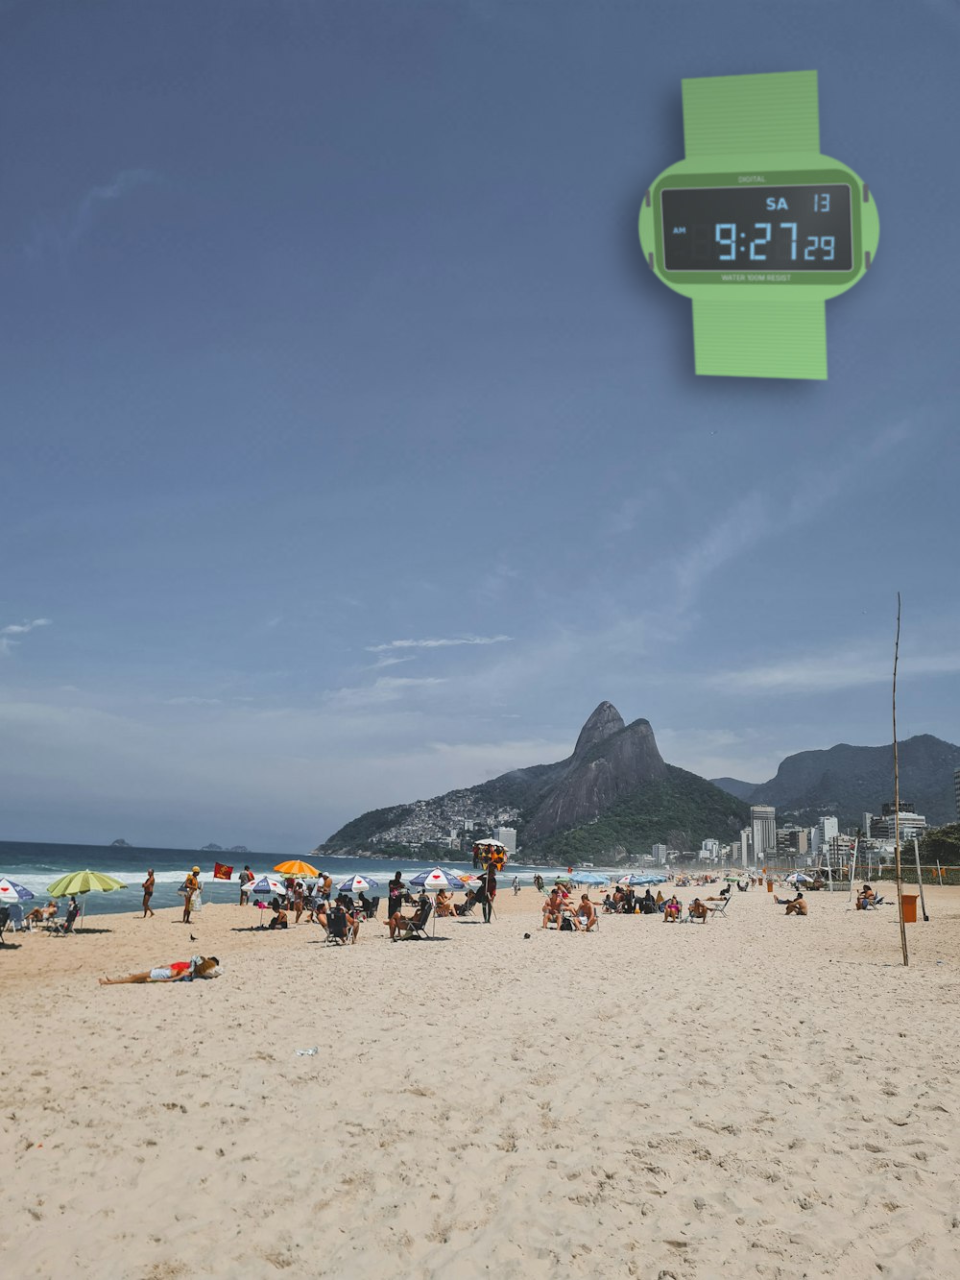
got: 9h27m29s
